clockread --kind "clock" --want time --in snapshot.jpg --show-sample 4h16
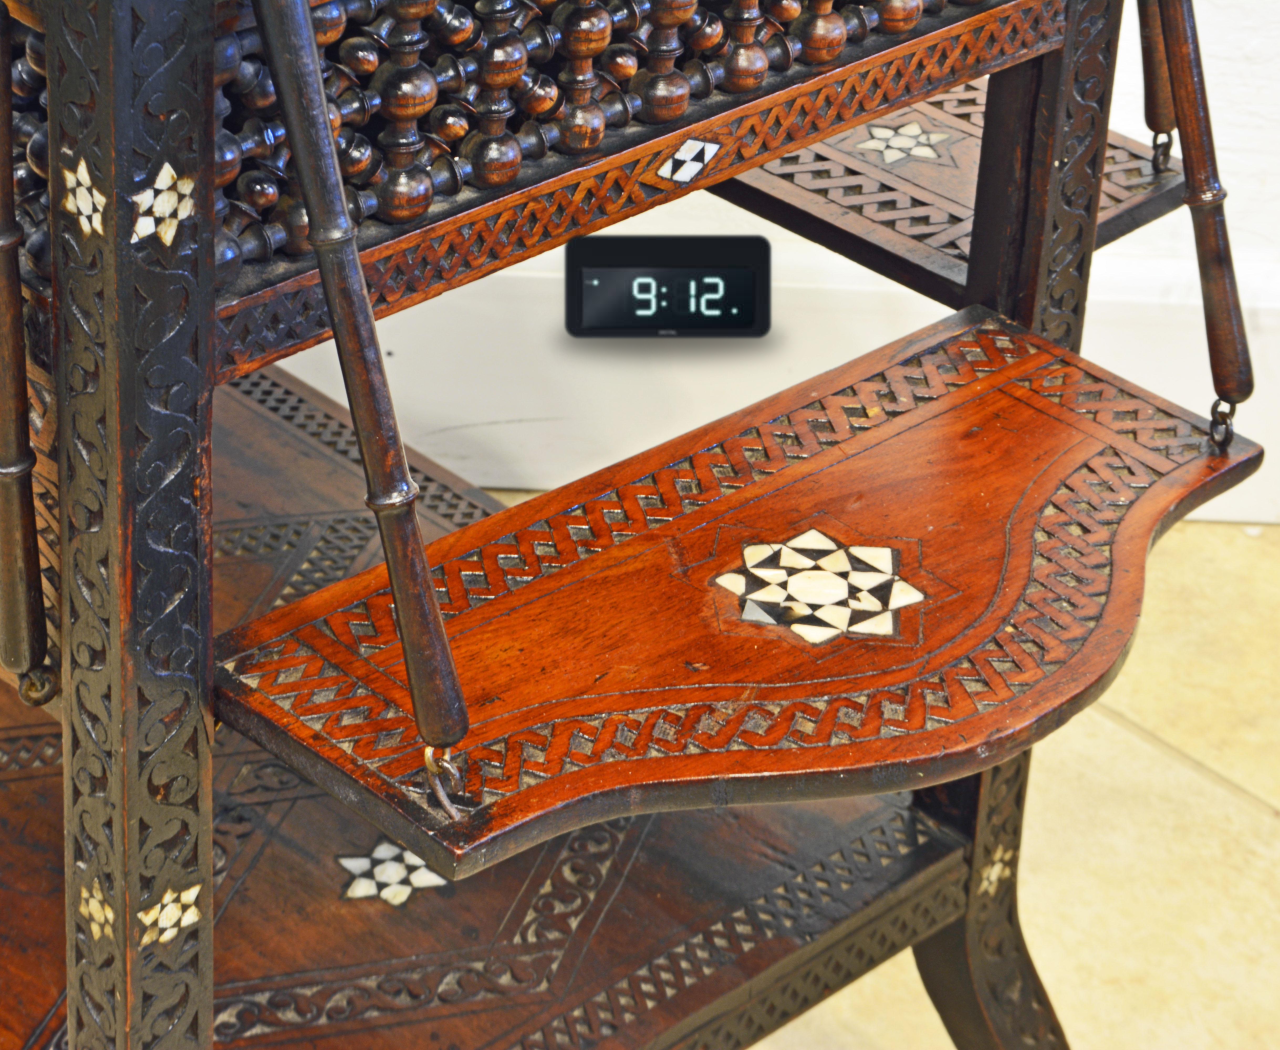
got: 9h12
